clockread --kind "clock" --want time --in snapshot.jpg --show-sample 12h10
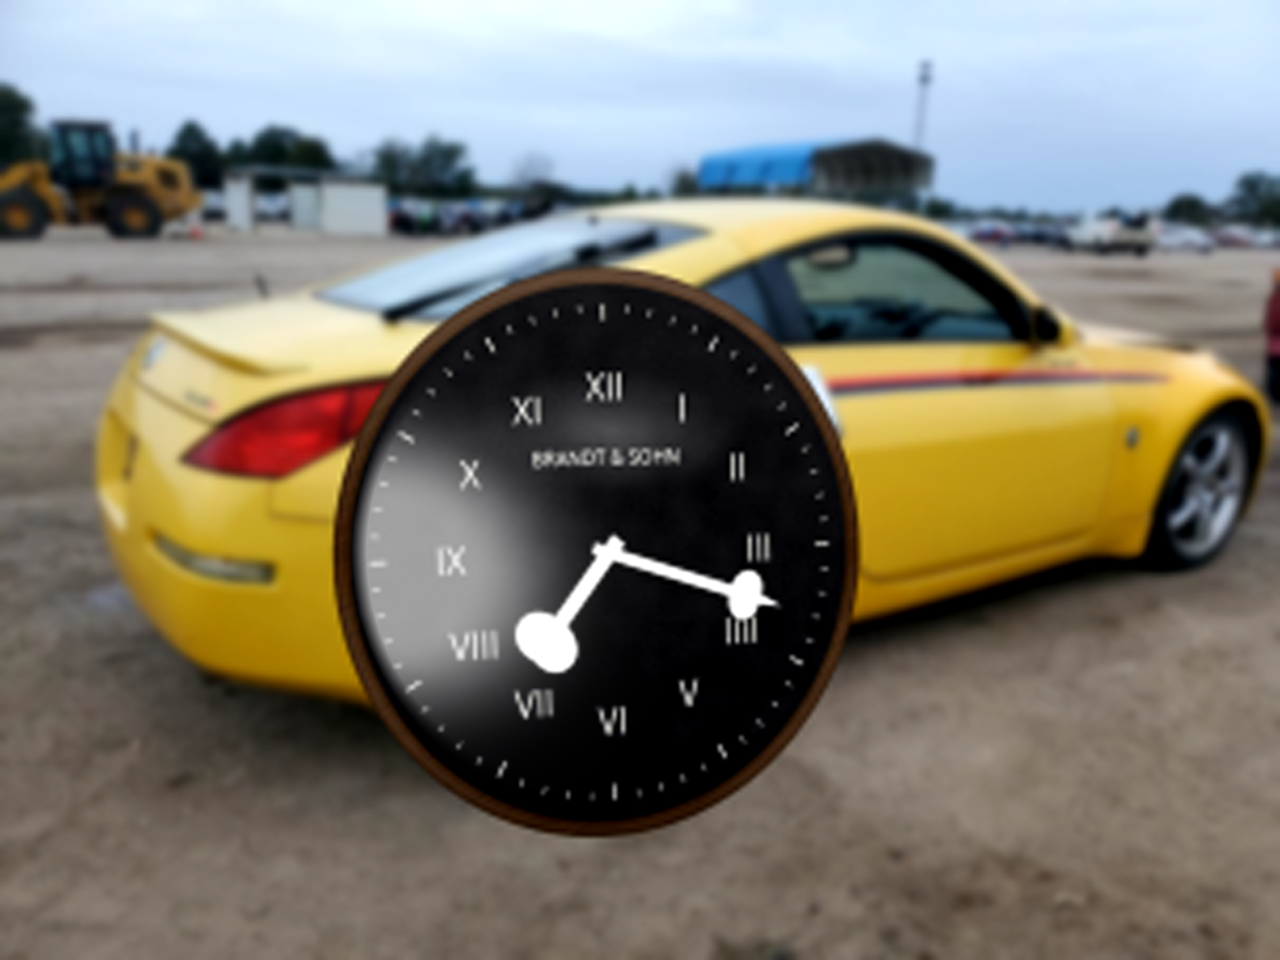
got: 7h18
